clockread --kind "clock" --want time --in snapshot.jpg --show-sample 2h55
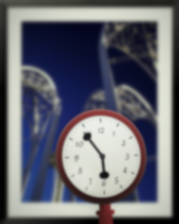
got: 5h54
